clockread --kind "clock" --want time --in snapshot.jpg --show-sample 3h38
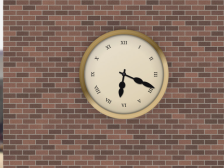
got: 6h19
